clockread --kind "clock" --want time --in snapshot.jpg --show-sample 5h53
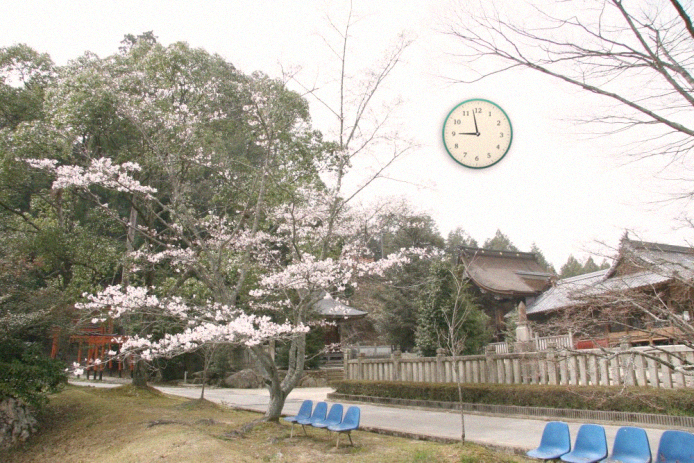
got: 8h58
